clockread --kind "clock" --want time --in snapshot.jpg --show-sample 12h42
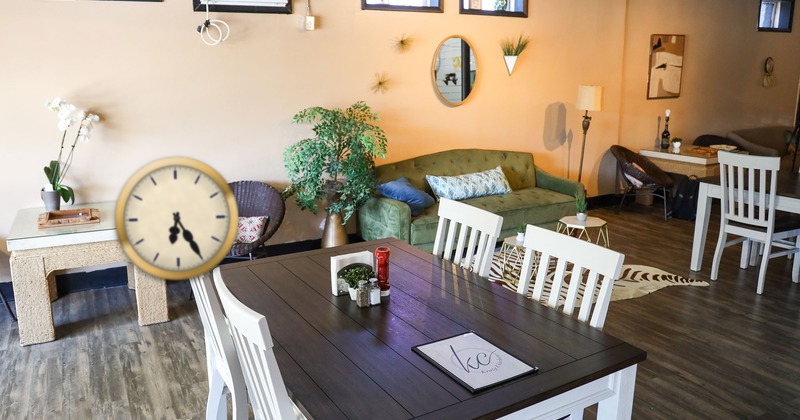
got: 6h25
